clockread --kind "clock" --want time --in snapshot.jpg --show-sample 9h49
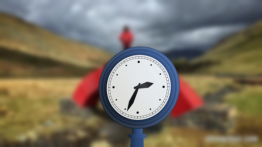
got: 2h34
